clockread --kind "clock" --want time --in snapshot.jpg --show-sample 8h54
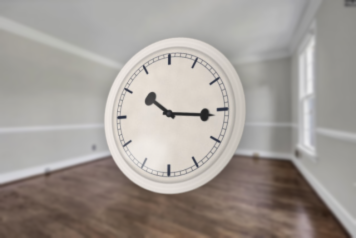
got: 10h16
